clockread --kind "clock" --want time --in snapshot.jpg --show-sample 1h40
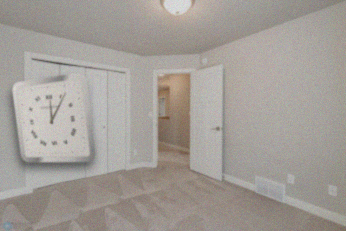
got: 12h06
